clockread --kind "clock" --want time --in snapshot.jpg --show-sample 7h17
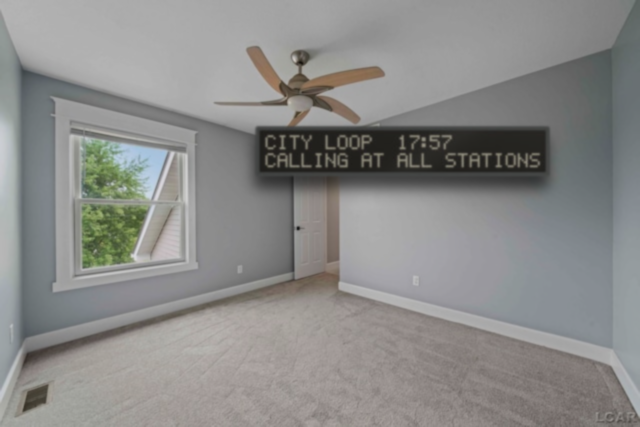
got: 17h57
